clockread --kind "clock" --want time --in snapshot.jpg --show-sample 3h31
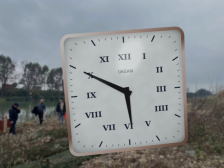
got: 5h50
